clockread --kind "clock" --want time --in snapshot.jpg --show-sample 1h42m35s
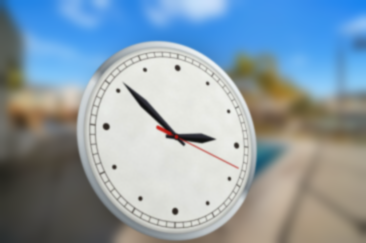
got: 2h51m18s
